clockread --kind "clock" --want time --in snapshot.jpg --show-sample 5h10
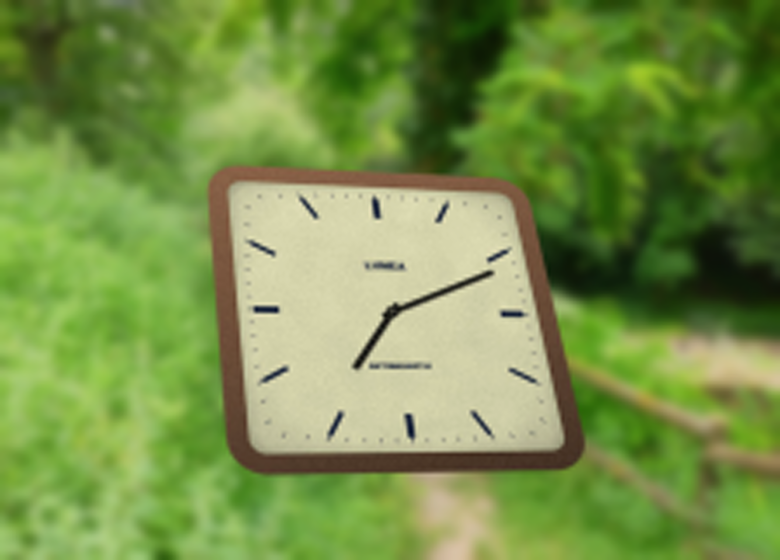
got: 7h11
